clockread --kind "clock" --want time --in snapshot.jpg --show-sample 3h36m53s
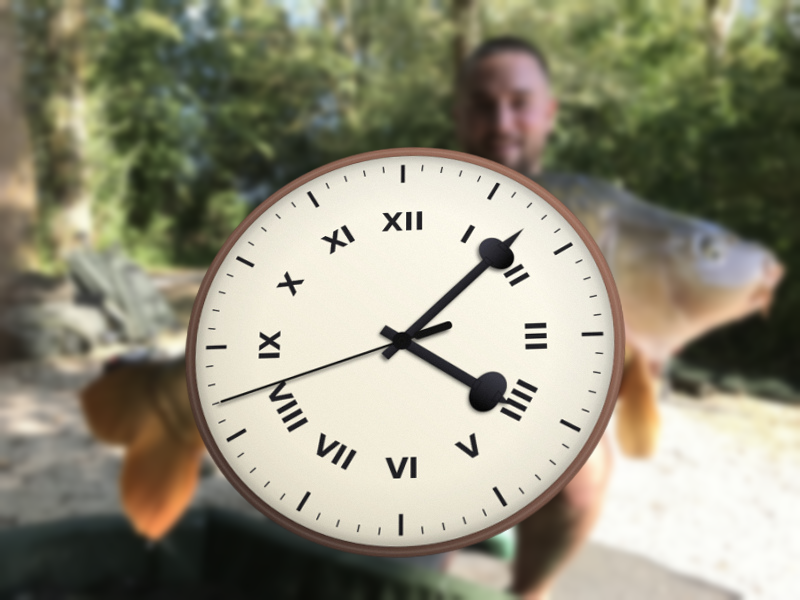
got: 4h07m42s
